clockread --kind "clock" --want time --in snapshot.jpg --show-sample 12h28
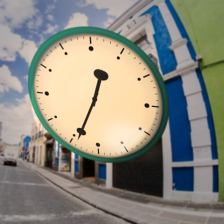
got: 12h34
